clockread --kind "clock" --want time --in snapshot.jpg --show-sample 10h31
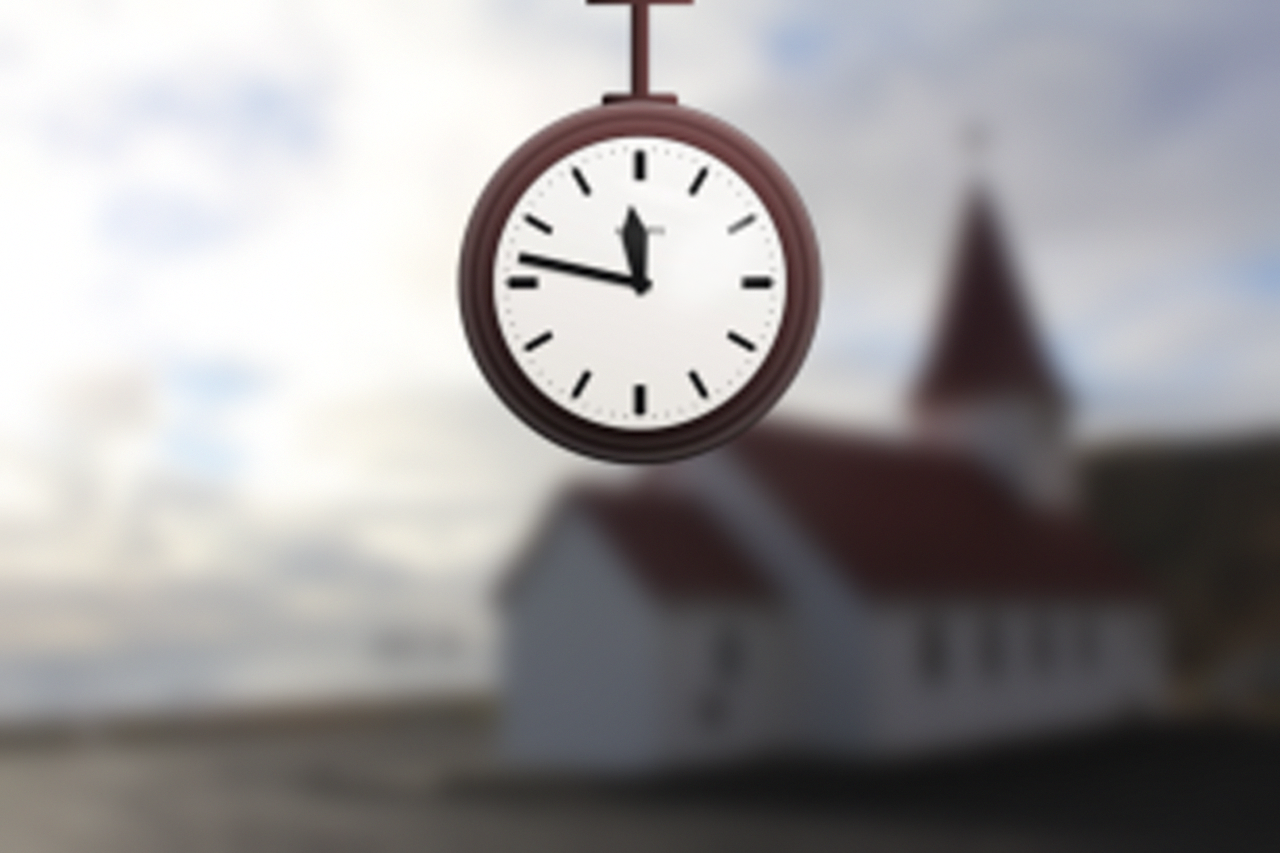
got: 11h47
